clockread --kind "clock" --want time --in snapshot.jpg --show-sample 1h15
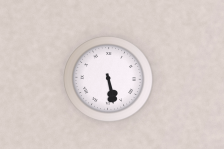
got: 5h28
